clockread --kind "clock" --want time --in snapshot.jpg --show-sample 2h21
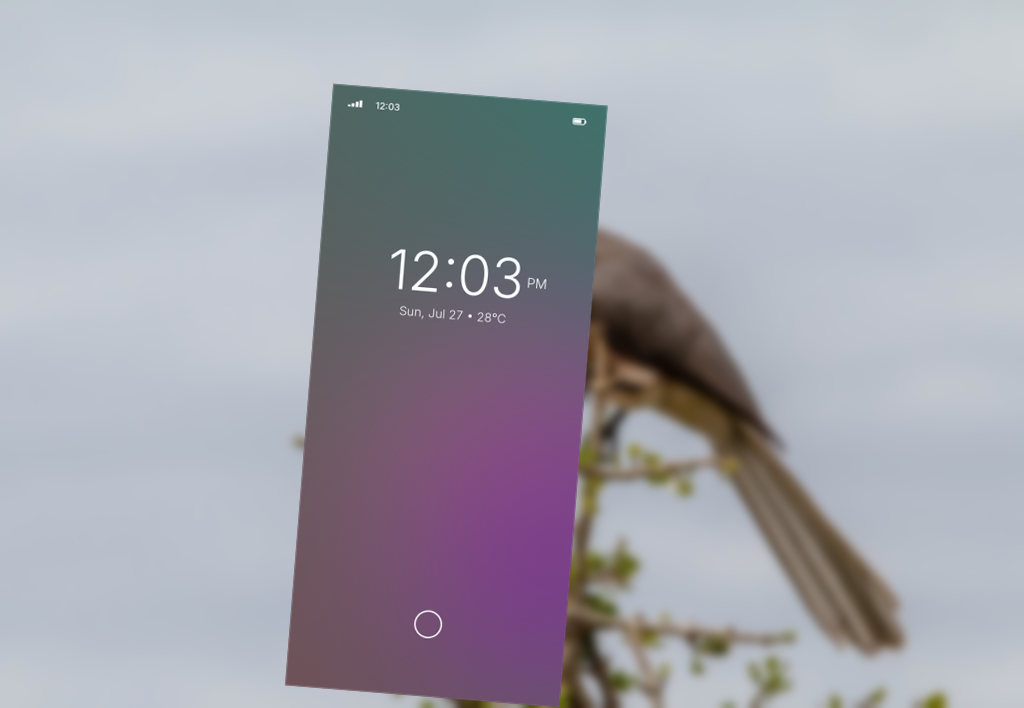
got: 12h03
